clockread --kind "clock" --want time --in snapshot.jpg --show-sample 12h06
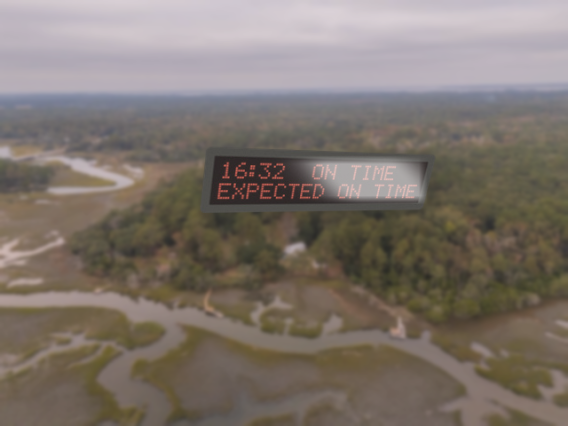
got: 16h32
